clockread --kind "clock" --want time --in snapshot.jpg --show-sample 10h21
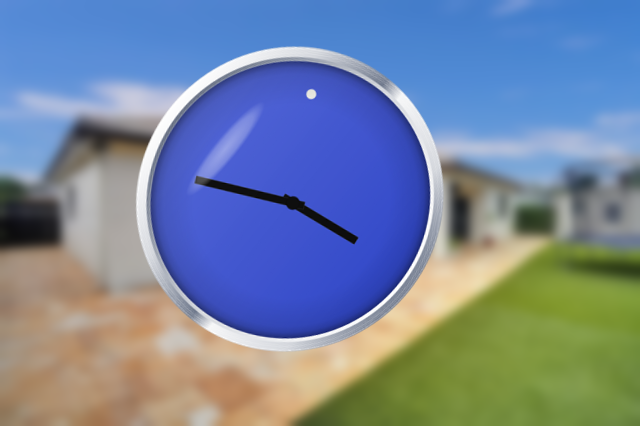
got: 3h46
